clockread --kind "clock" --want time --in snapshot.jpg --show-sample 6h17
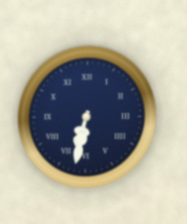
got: 6h32
